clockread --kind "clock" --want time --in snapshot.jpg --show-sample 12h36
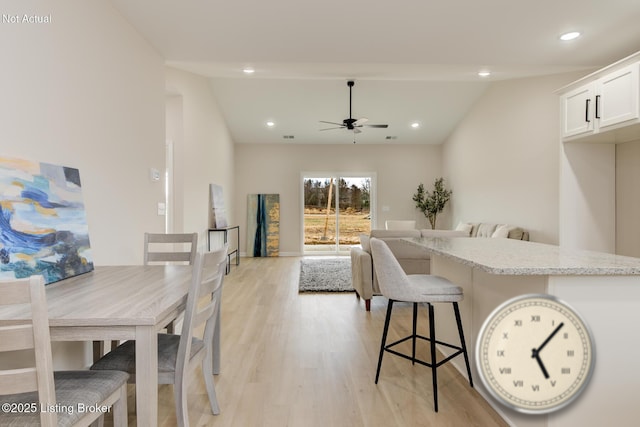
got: 5h07
